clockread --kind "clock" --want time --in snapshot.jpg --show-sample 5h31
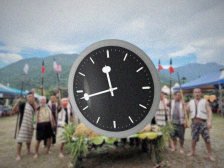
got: 11h43
